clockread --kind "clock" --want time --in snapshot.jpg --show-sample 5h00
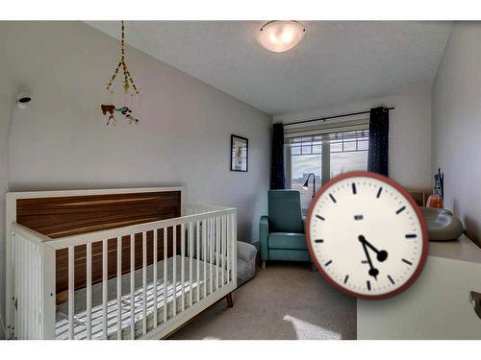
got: 4h28
